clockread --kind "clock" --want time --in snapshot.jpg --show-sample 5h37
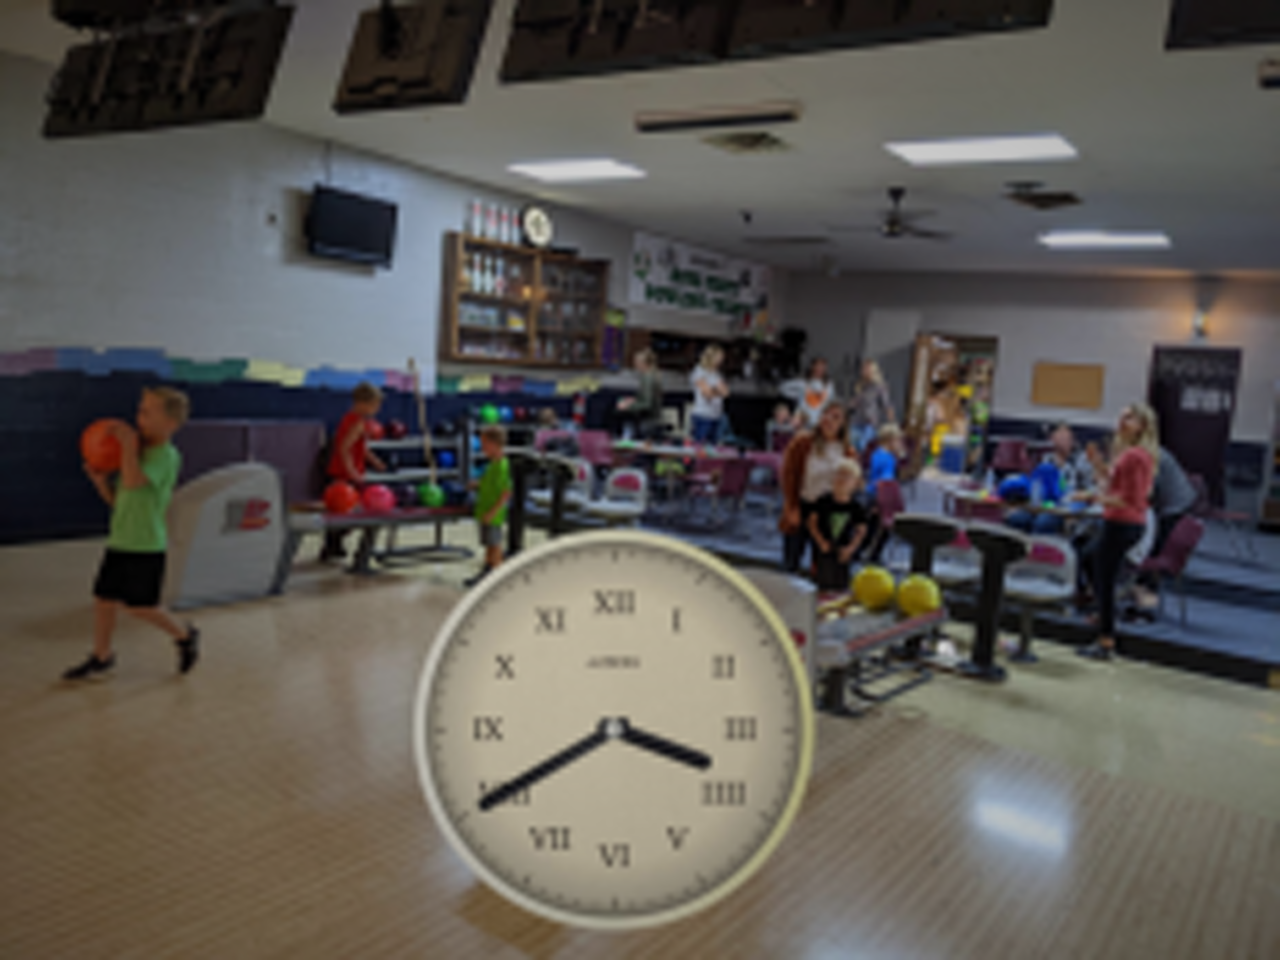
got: 3h40
